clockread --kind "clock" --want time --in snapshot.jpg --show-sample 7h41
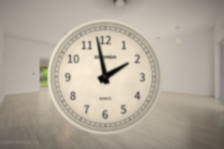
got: 1h58
